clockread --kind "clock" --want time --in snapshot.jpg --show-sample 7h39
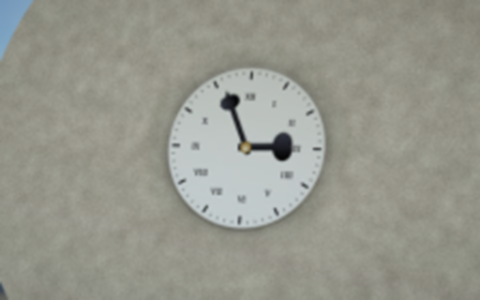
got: 2h56
